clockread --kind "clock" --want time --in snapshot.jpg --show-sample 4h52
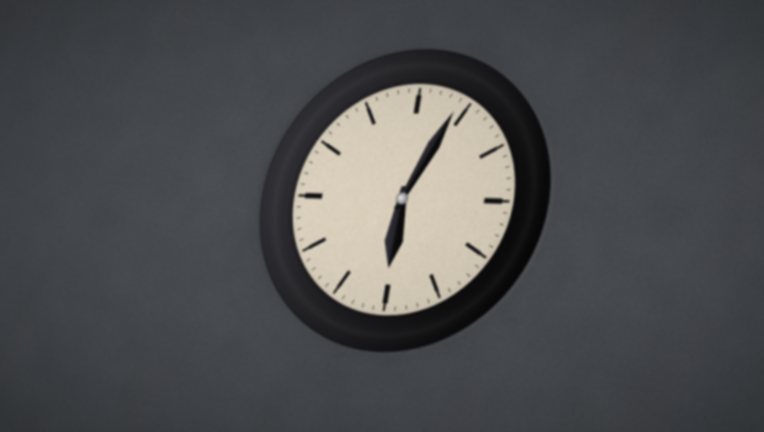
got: 6h04
